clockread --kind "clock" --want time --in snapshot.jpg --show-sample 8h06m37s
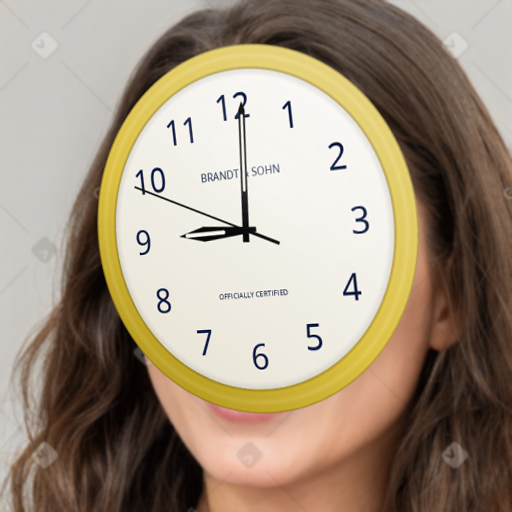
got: 9h00m49s
